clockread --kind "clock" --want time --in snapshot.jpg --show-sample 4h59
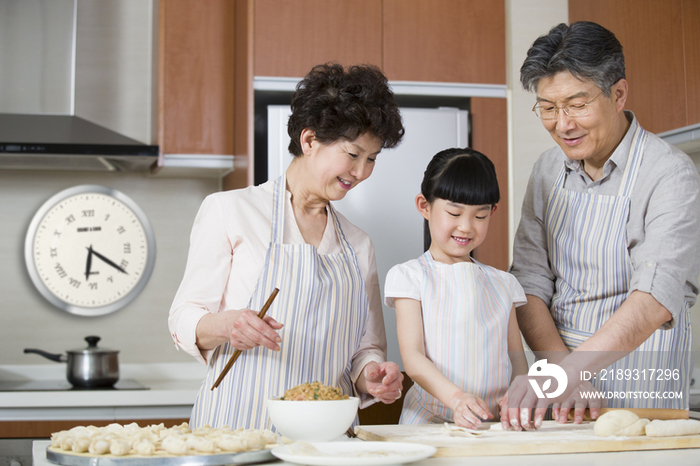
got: 6h21
